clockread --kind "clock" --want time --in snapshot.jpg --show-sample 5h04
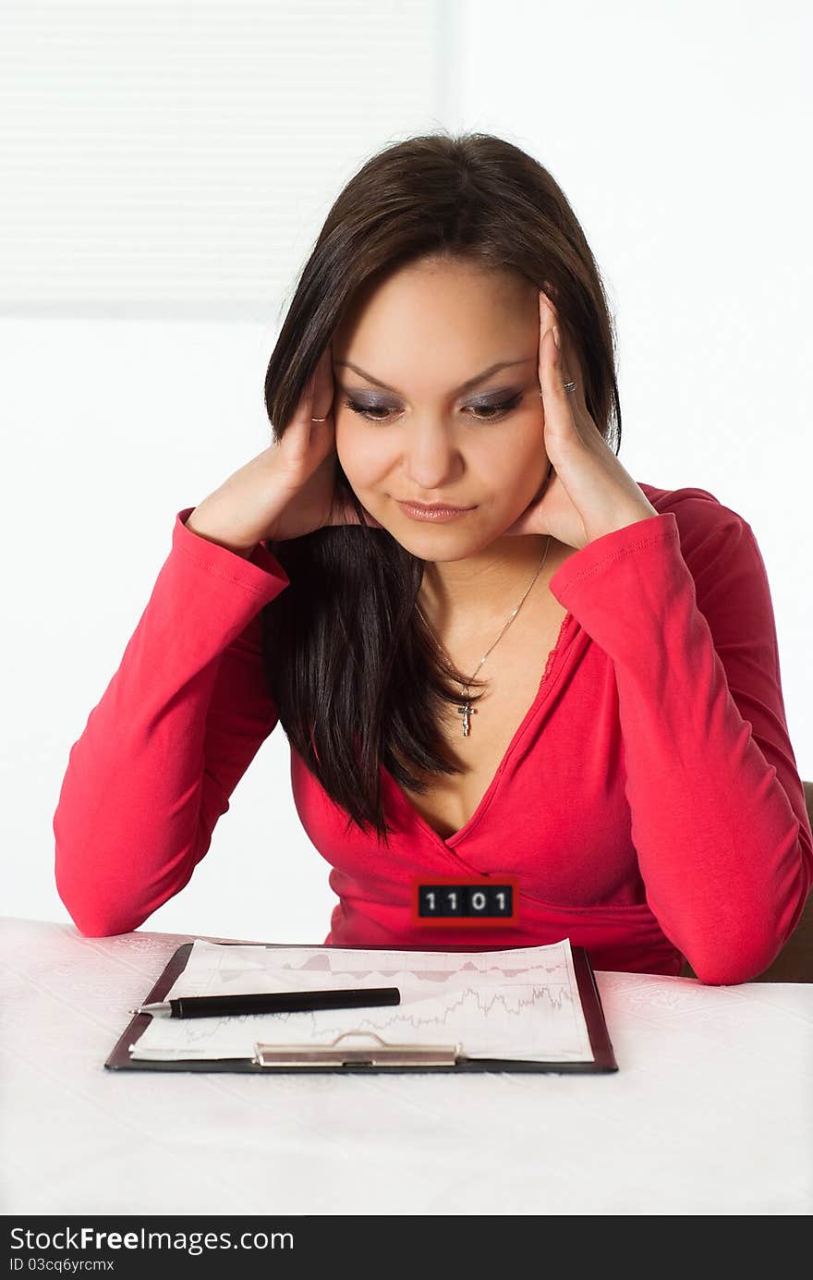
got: 11h01
